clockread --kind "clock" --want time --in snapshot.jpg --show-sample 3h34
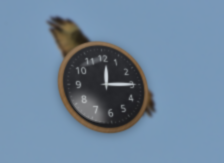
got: 12h15
